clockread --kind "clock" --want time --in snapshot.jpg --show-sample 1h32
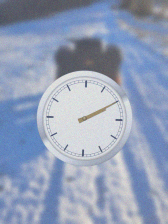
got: 2h10
